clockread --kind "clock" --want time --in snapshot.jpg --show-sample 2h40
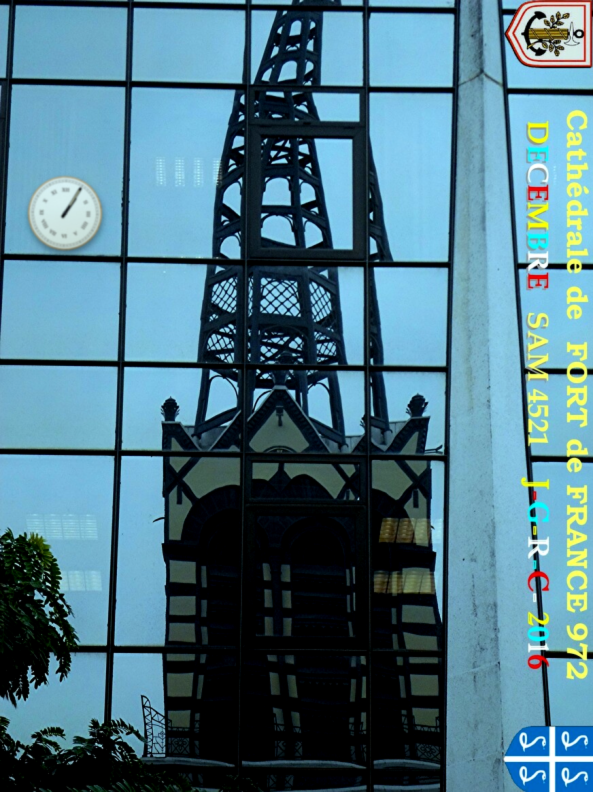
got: 1h05
